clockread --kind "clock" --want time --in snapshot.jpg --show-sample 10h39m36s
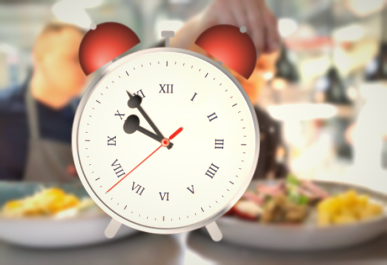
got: 9h53m38s
